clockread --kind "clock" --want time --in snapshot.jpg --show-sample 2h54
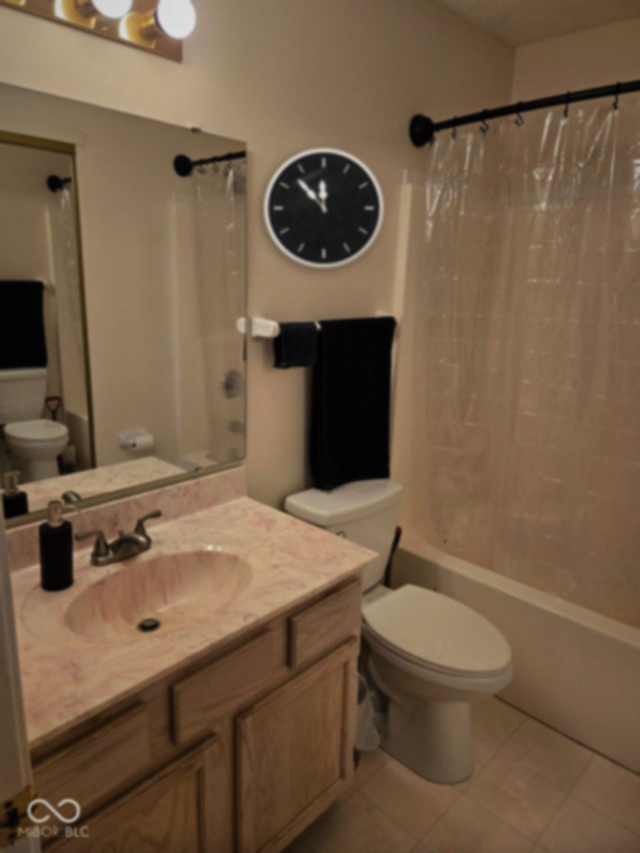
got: 11h53
